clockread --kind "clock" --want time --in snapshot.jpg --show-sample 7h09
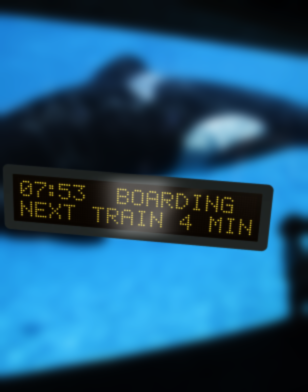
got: 7h53
